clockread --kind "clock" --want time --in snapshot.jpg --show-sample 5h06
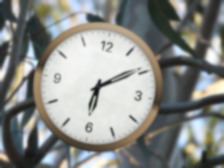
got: 6h09
